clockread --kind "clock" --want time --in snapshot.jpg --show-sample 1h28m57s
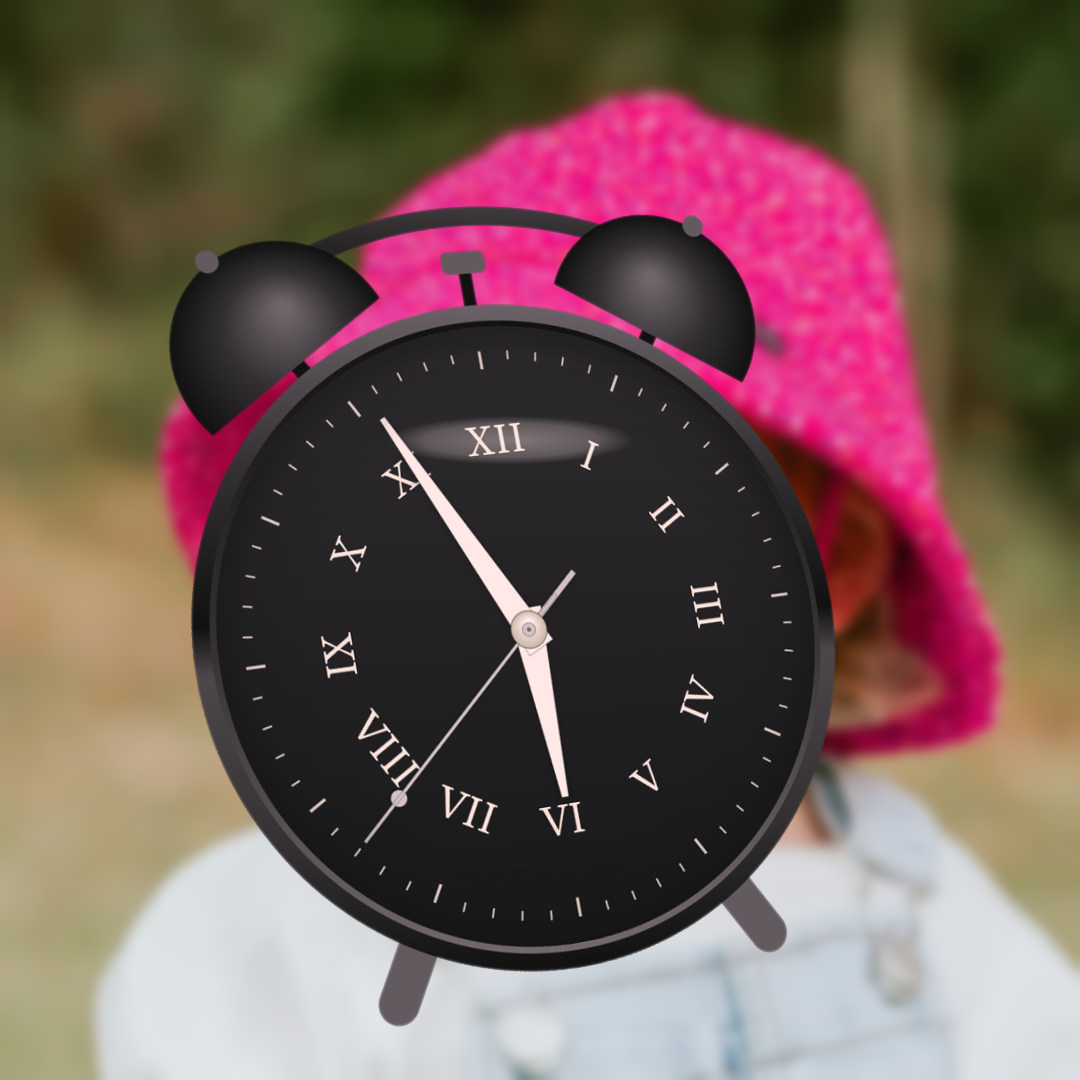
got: 5h55m38s
